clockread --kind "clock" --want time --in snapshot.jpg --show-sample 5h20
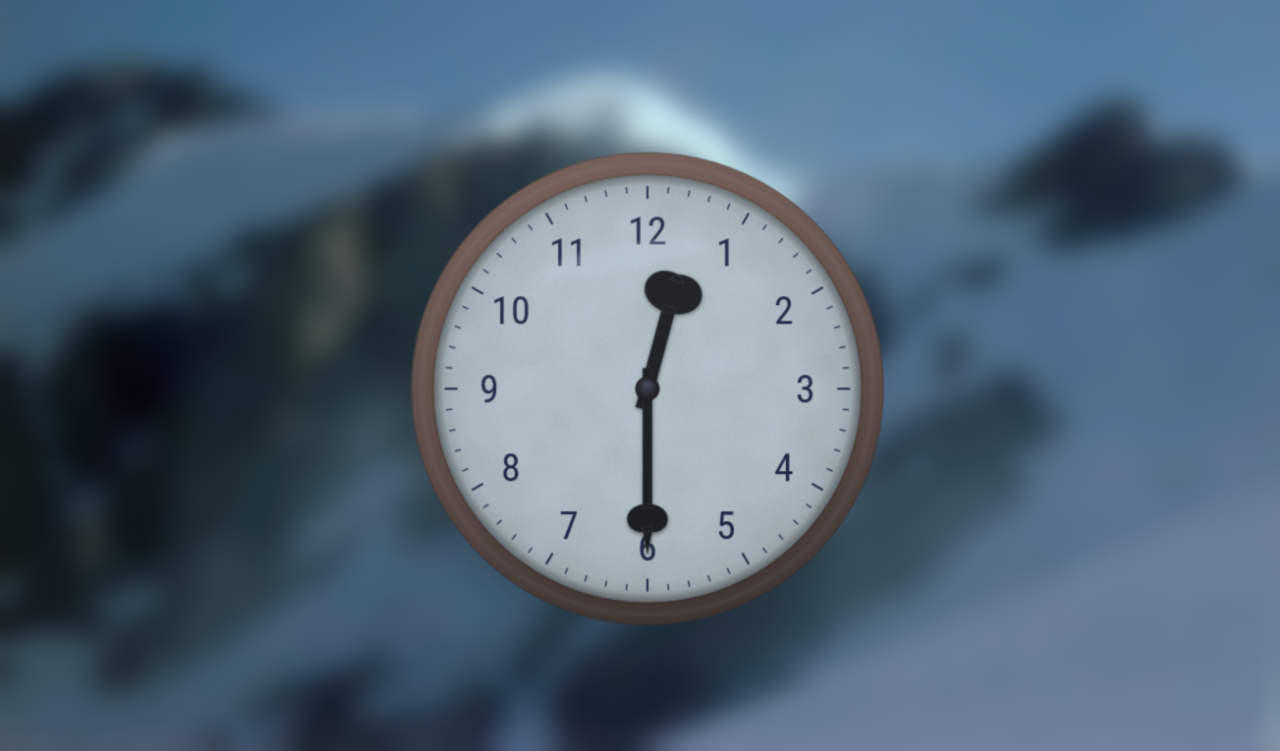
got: 12h30
